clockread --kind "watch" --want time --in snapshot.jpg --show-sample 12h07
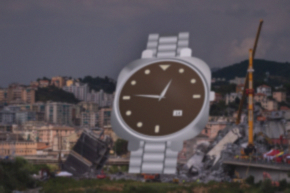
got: 12h46
